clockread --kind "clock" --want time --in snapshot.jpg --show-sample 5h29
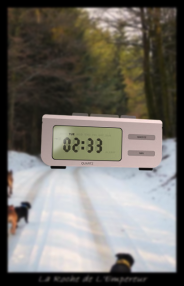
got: 2h33
